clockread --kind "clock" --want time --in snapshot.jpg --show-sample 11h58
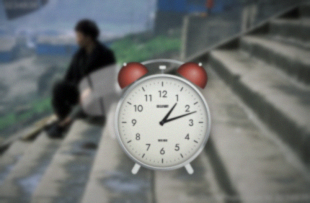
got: 1h12
